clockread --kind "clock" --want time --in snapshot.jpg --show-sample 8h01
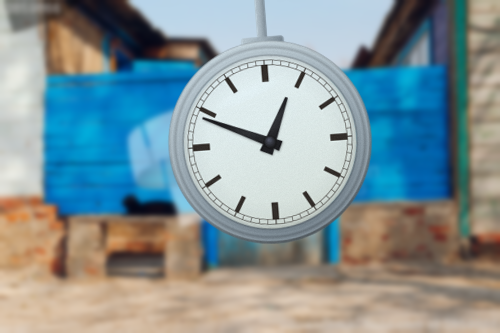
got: 12h49
